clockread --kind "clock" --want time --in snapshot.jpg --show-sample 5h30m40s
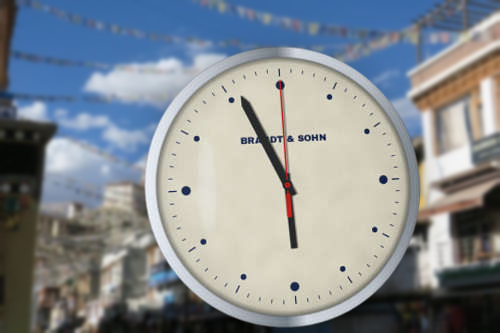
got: 5h56m00s
